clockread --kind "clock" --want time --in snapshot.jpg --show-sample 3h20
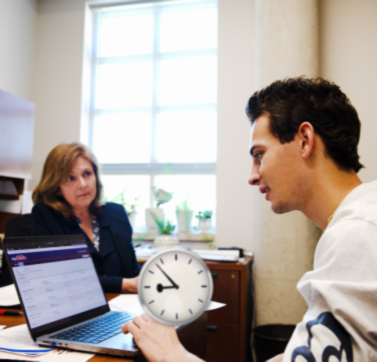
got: 8h53
